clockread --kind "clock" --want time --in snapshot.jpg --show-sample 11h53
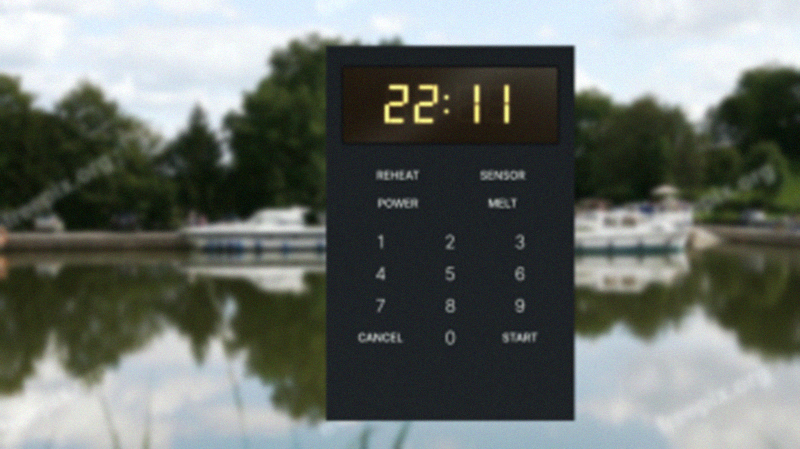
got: 22h11
